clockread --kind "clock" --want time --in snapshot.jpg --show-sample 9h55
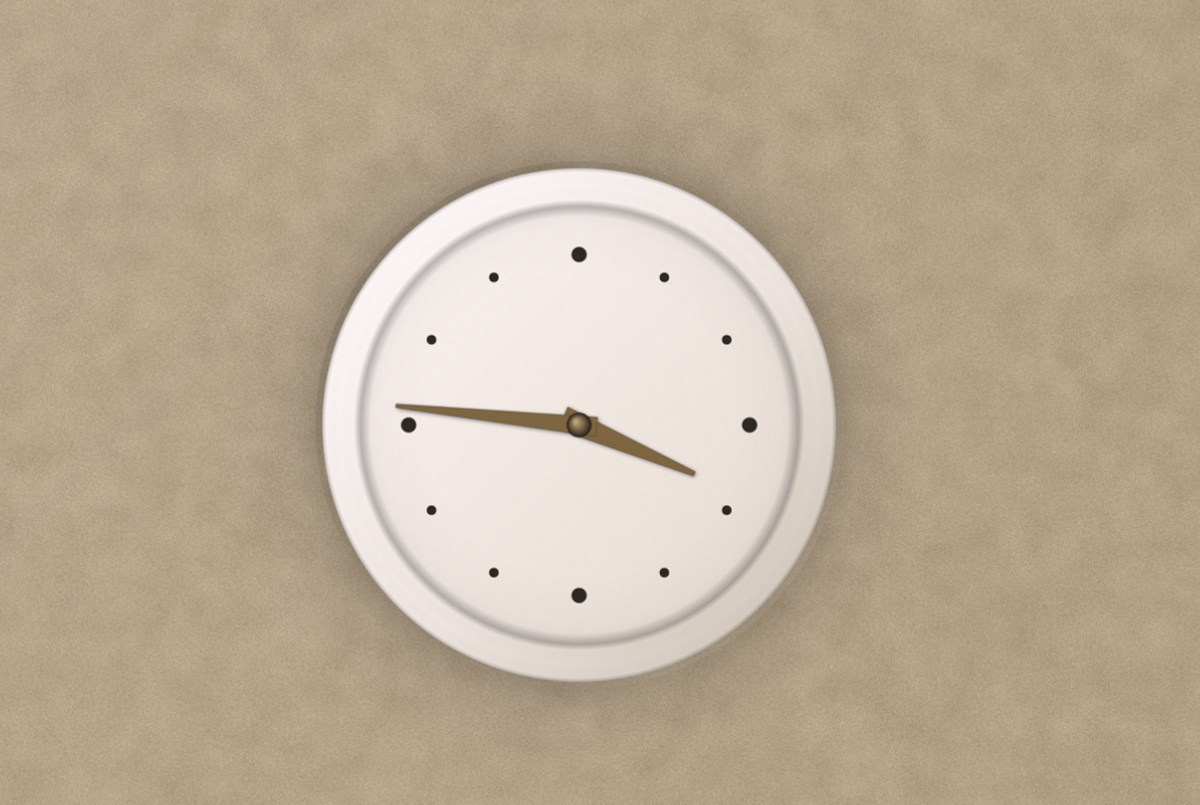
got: 3h46
